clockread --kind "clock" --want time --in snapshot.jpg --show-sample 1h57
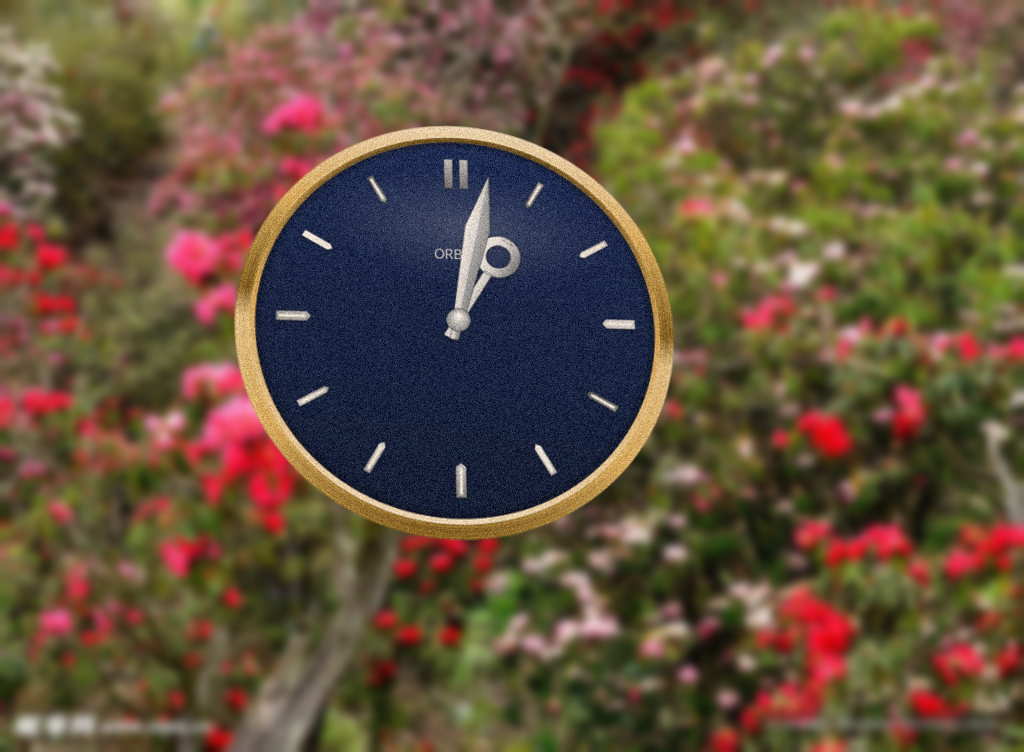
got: 1h02
